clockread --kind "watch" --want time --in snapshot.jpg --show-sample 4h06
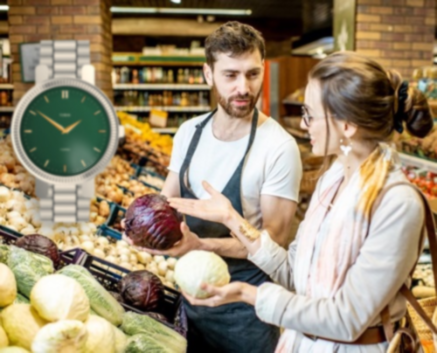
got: 1h51
